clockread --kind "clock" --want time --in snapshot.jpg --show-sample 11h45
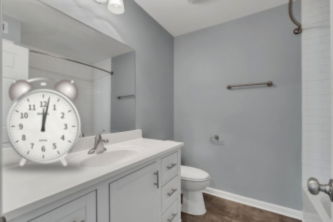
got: 12h02
